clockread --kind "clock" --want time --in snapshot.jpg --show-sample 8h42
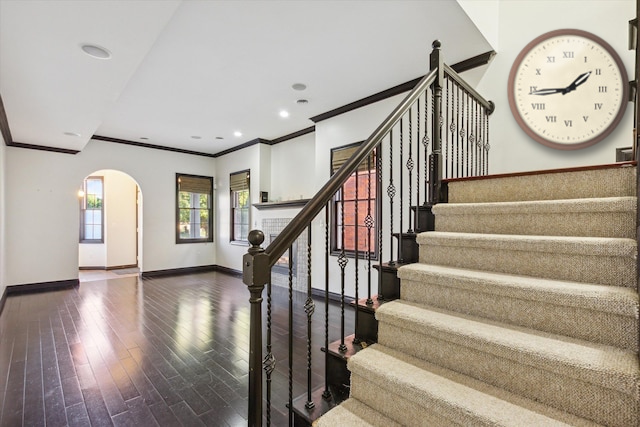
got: 1h44
